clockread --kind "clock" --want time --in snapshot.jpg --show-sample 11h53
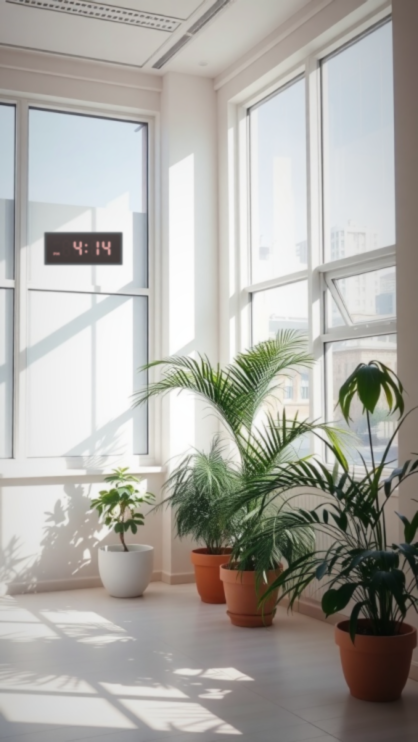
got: 4h14
